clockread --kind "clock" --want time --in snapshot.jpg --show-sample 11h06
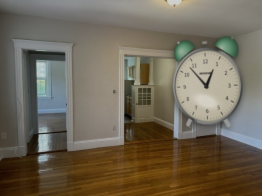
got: 12h53
